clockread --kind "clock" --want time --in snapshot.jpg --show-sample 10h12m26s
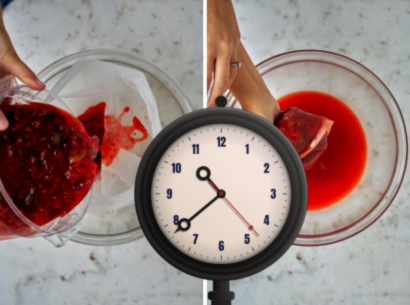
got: 10h38m23s
